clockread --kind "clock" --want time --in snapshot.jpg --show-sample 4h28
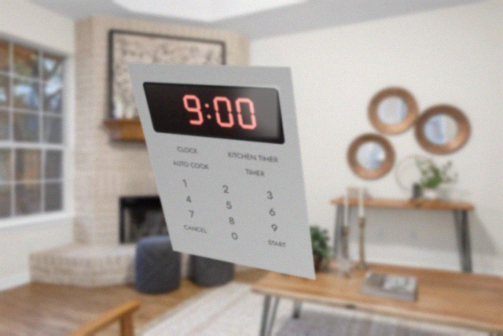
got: 9h00
